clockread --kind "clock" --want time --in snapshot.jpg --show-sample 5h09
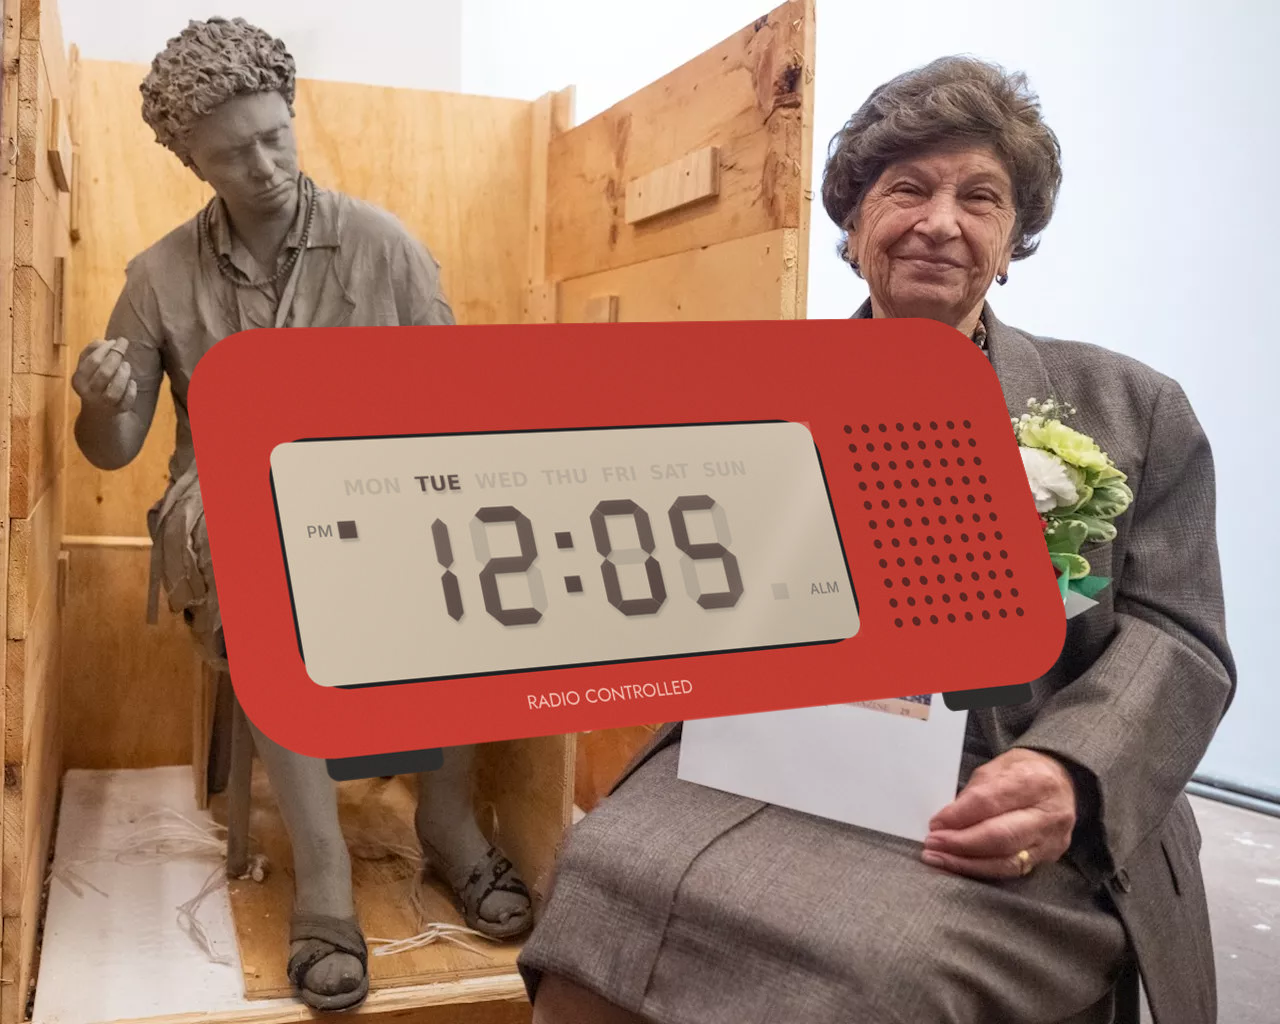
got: 12h05
